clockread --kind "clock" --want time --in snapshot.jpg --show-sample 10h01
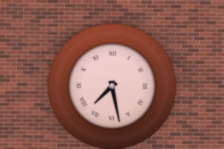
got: 7h28
